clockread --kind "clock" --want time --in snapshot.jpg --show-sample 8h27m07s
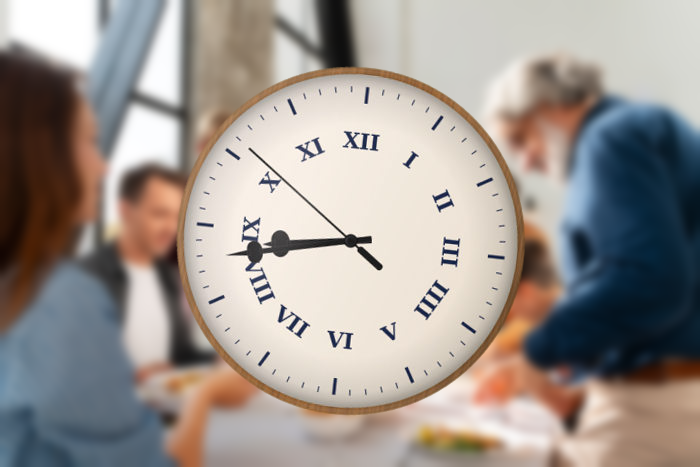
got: 8h42m51s
